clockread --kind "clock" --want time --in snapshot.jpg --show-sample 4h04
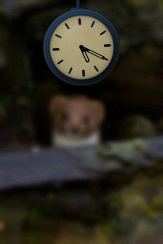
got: 5h20
